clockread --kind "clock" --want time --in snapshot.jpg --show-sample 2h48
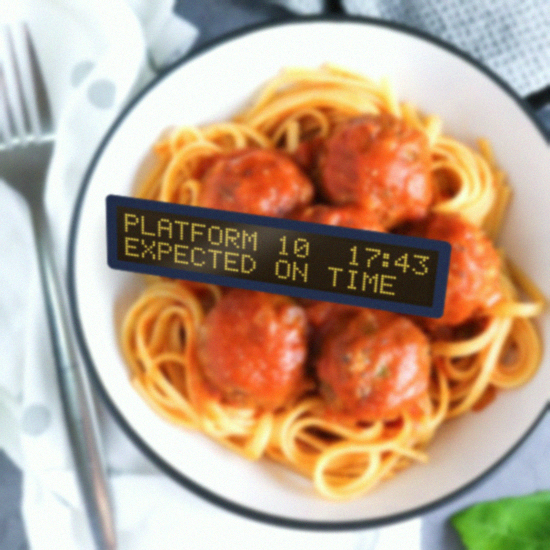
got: 17h43
